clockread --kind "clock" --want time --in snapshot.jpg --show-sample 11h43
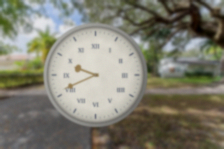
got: 9h41
